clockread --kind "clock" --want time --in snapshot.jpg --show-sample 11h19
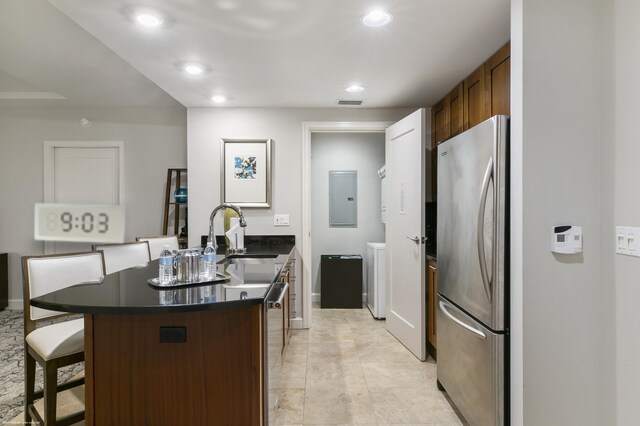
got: 9h03
